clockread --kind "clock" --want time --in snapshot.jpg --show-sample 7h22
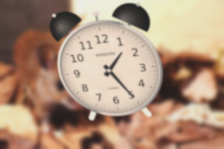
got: 1h25
